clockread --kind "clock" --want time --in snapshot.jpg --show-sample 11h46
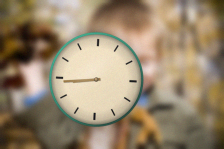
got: 8h44
